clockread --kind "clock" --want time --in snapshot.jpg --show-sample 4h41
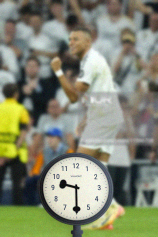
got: 9h30
